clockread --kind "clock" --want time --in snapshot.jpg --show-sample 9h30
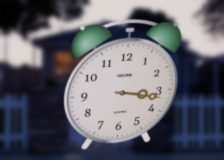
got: 3h17
